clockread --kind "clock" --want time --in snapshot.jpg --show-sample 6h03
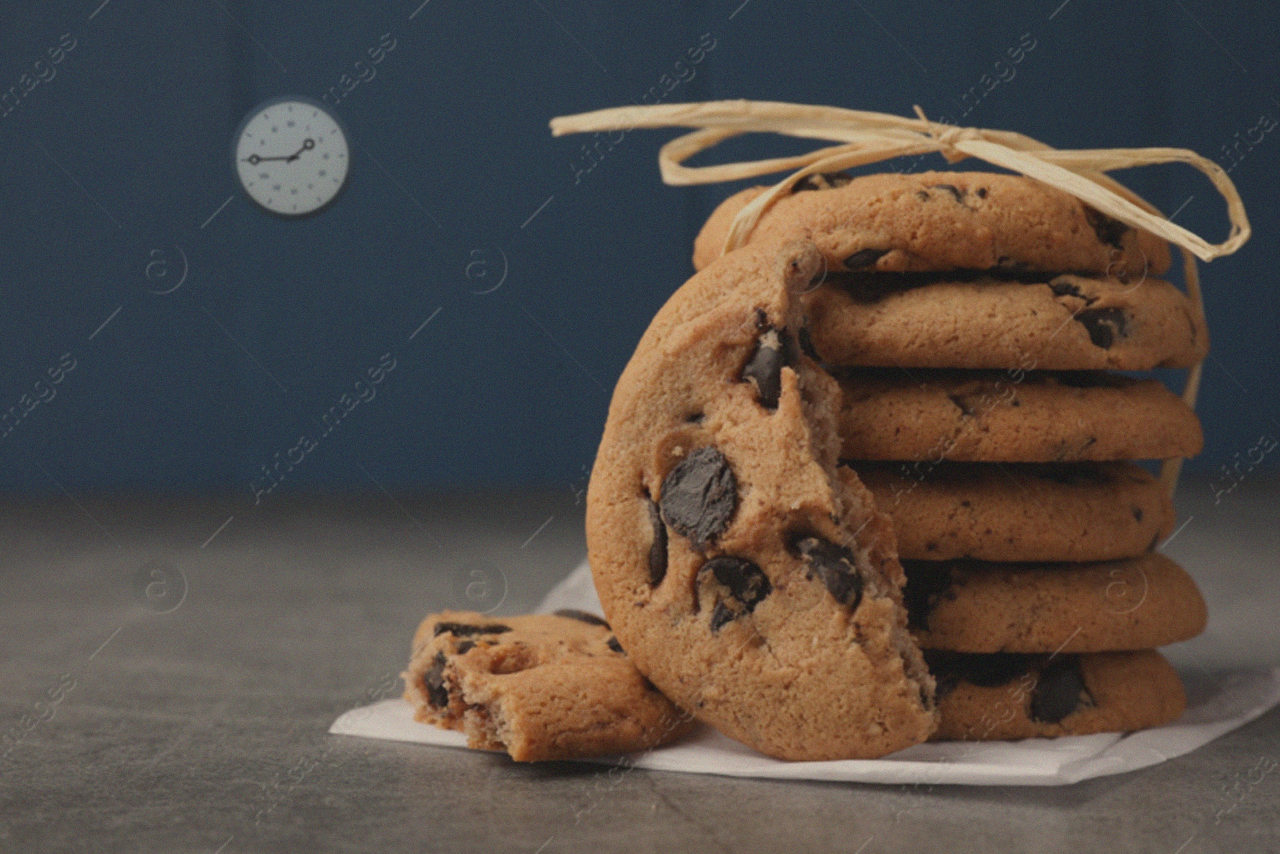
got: 1h45
